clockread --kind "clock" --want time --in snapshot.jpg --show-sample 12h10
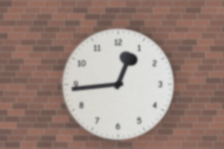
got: 12h44
